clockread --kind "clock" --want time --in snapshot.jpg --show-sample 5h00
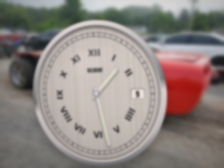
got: 1h28
